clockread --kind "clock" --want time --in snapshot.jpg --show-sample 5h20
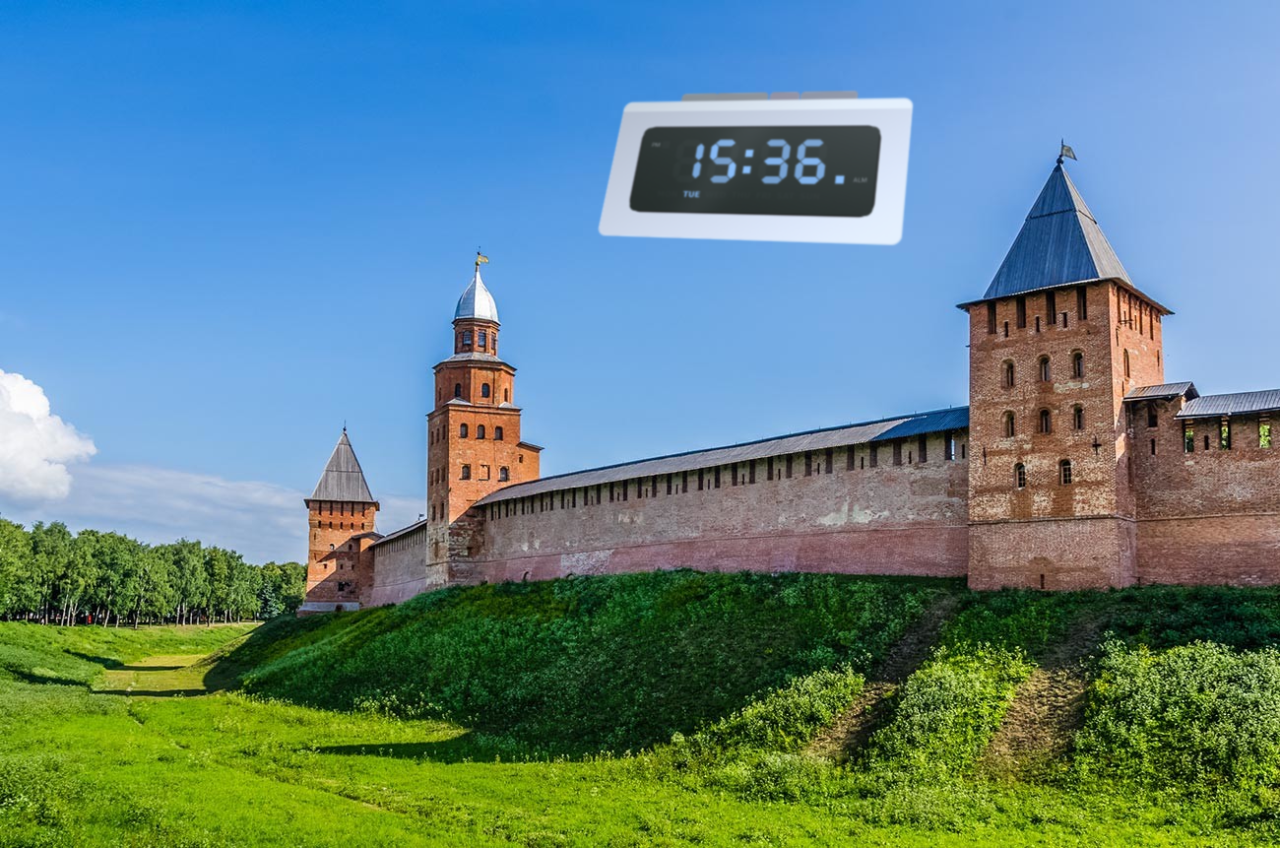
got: 15h36
